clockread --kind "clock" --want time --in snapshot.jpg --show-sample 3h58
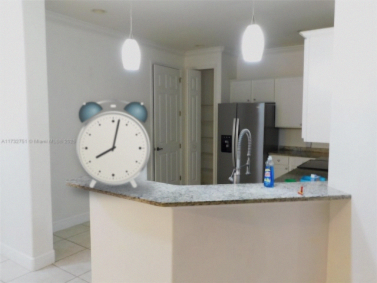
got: 8h02
